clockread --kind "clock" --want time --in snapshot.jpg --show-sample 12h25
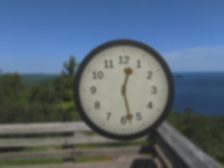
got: 12h28
